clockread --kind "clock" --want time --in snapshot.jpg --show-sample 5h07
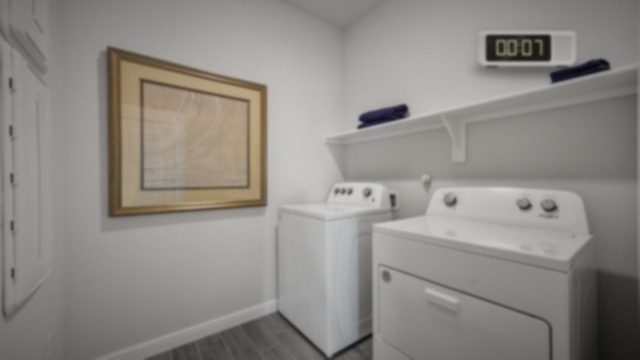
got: 0h07
